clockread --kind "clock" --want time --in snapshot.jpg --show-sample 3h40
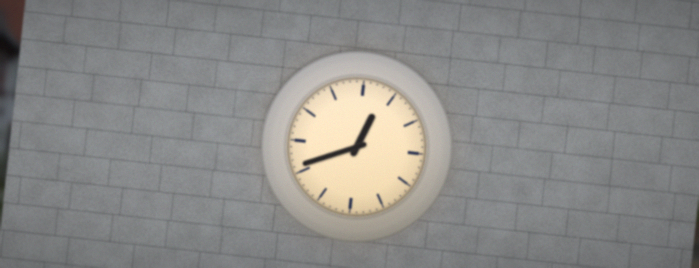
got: 12h41
